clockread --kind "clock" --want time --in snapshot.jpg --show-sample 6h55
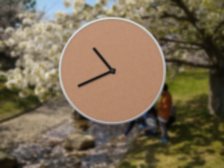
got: 10h41
